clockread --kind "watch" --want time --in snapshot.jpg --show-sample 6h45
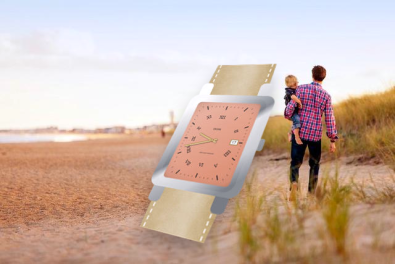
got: 9h42
